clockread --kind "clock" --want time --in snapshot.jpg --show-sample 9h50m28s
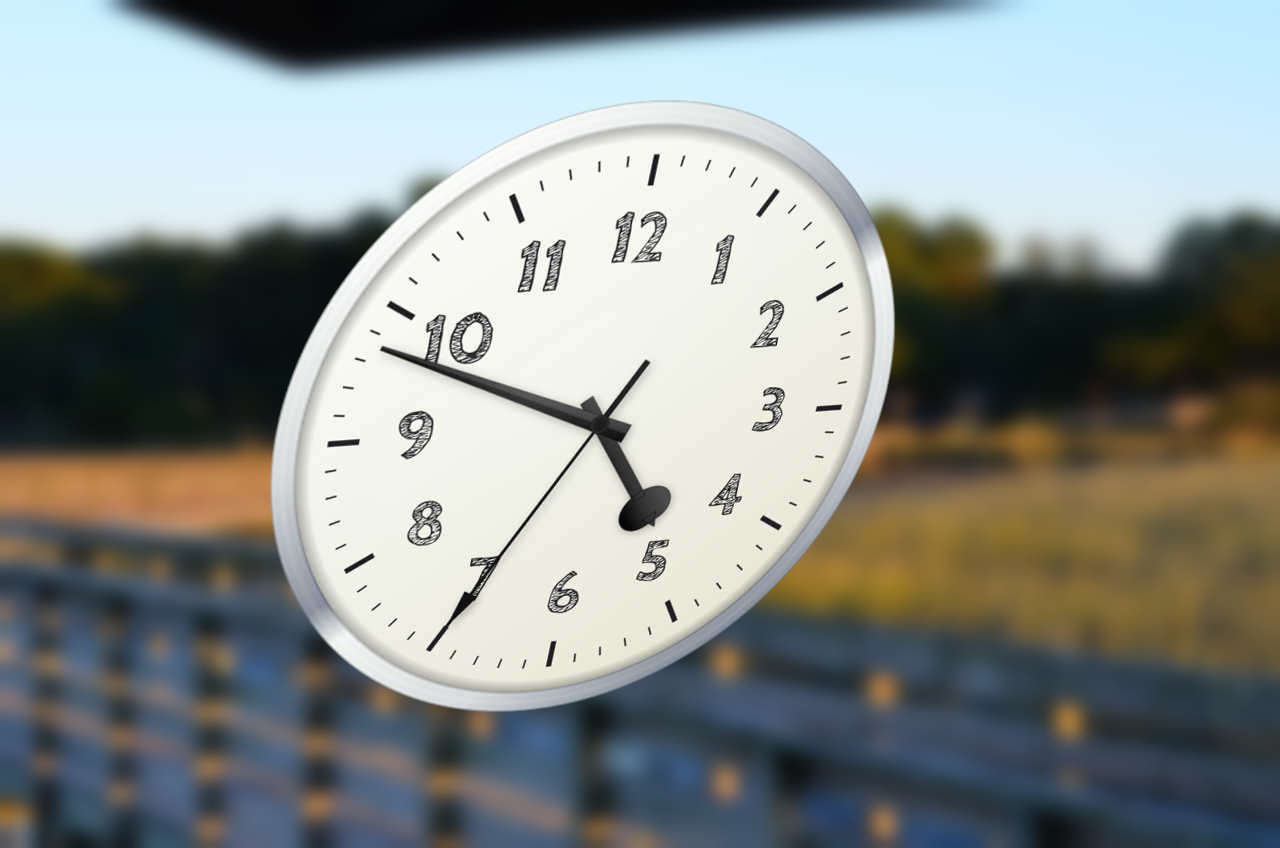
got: 4h48m35s
